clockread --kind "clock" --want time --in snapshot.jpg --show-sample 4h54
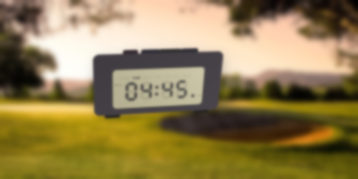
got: 4h45
